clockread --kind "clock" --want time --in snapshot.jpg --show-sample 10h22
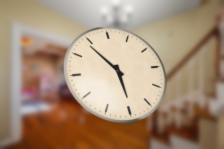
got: 5h54
